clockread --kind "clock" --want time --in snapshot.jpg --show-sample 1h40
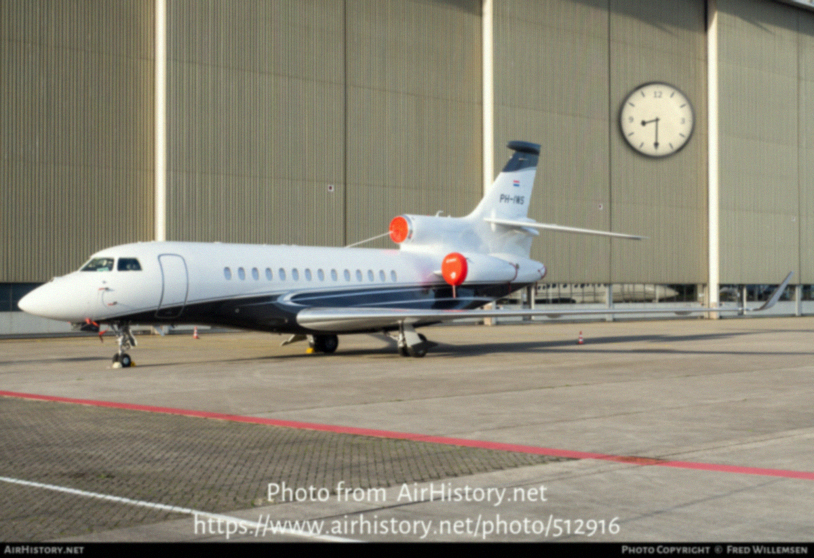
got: 8h30
